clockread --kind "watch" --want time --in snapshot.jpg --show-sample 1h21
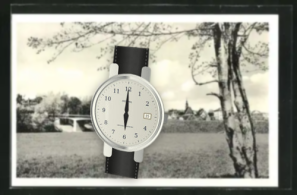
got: 6h00
